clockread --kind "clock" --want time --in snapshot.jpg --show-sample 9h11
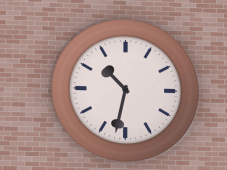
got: 10h32
